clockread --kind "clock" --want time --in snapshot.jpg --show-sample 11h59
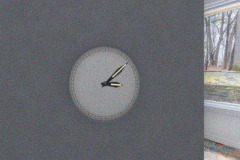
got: 3h08
